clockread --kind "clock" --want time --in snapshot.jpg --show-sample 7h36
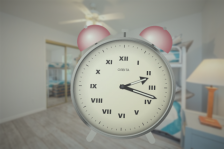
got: 2h18
